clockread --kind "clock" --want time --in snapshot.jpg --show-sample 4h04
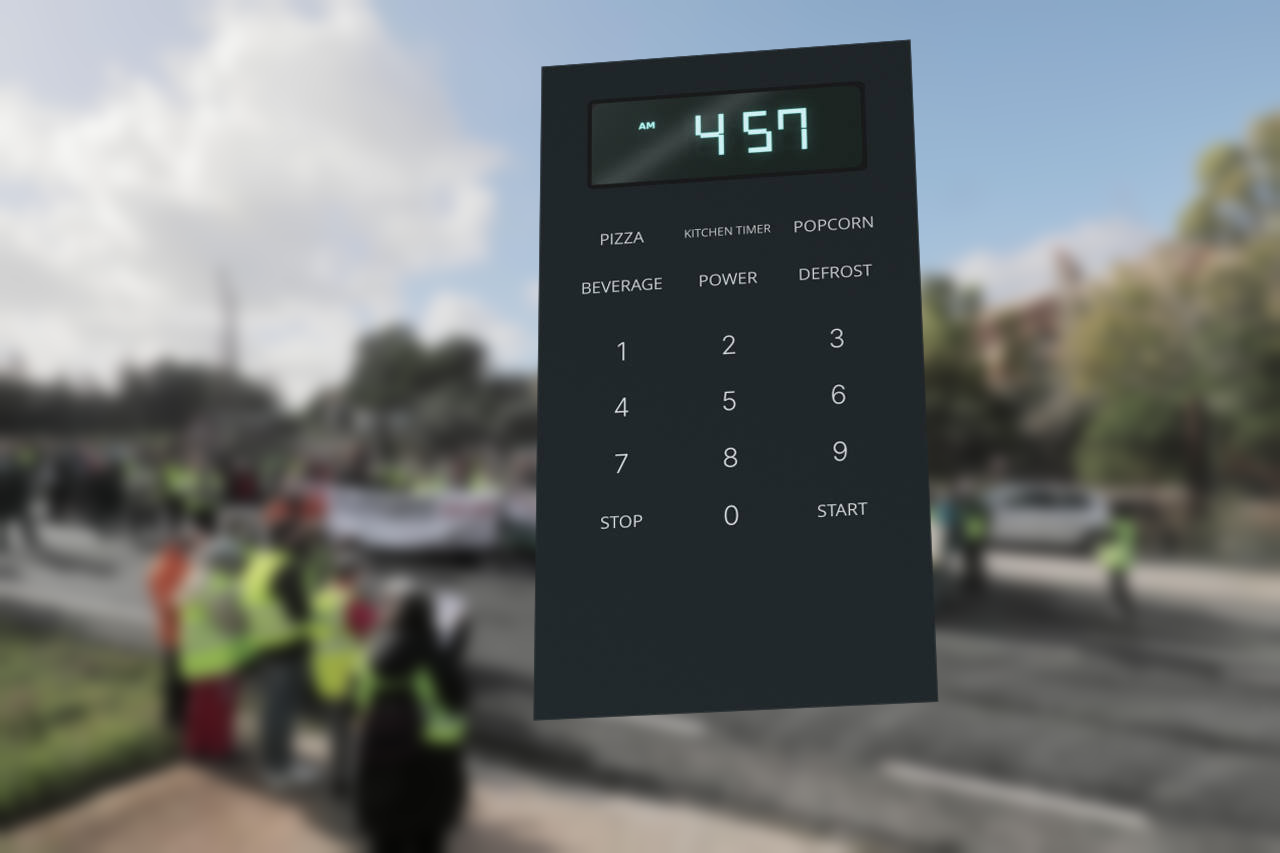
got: 4h57
